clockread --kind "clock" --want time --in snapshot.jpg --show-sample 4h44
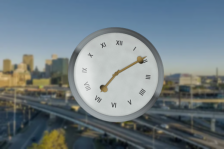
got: 7h09
